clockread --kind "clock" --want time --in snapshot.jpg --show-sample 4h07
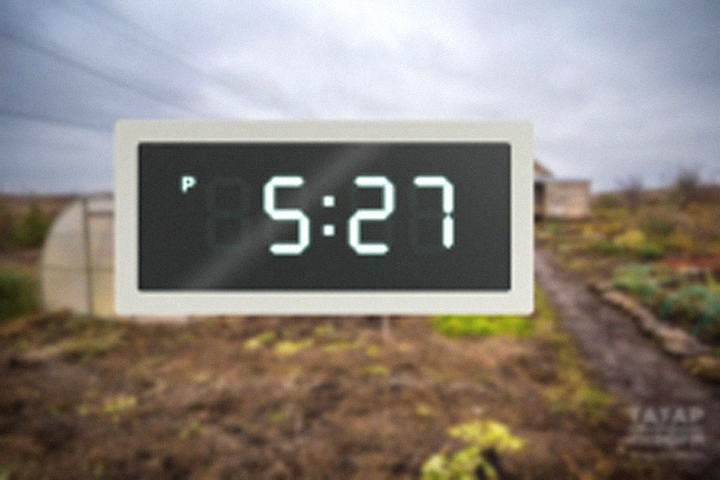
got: 5h27
